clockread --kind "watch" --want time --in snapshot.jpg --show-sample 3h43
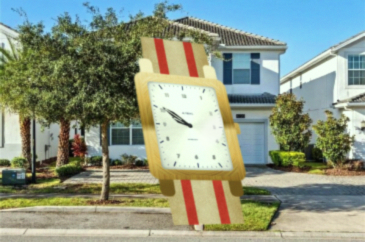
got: 9h51
